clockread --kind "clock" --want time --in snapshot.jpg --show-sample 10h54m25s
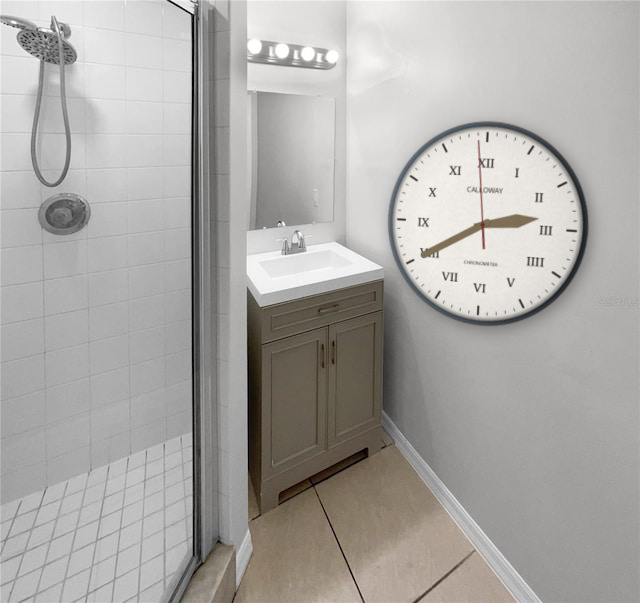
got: 2h39m59s
